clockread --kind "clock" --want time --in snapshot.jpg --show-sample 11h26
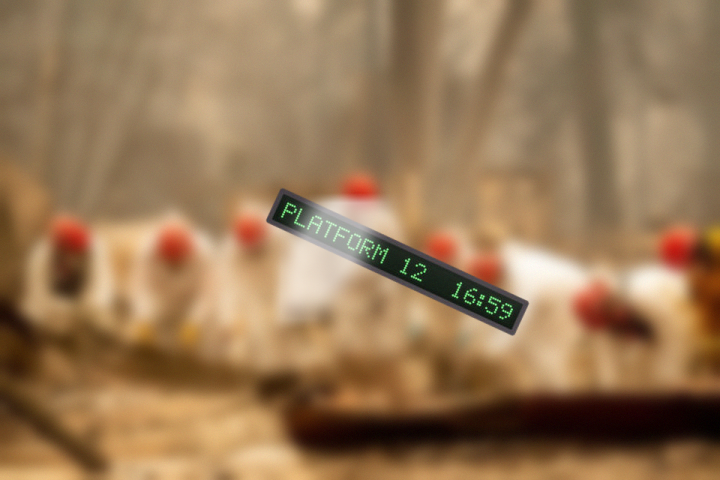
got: 16h59
